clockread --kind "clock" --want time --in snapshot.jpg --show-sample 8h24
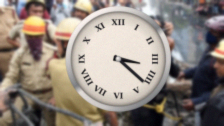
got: 3h22
